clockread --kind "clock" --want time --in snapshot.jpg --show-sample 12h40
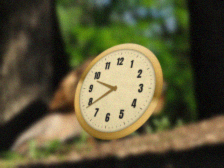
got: 9h39
